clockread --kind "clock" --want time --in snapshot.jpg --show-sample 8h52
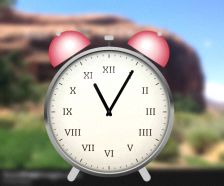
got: 11h05
